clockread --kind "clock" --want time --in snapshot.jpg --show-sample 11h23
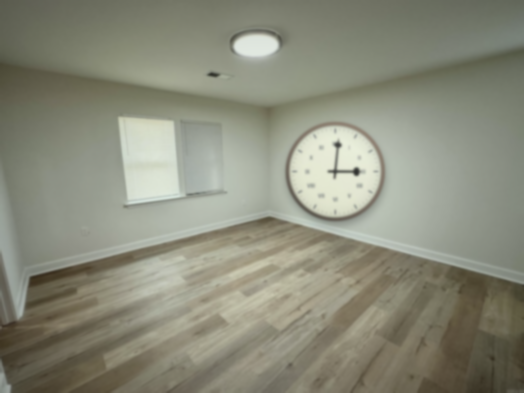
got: 3h01
